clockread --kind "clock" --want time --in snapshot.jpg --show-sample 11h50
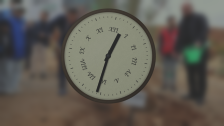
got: 12h31
